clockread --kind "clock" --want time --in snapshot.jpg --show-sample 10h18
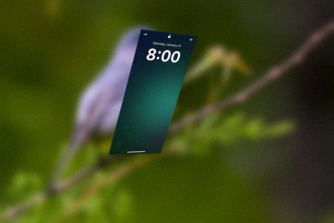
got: 8h00
